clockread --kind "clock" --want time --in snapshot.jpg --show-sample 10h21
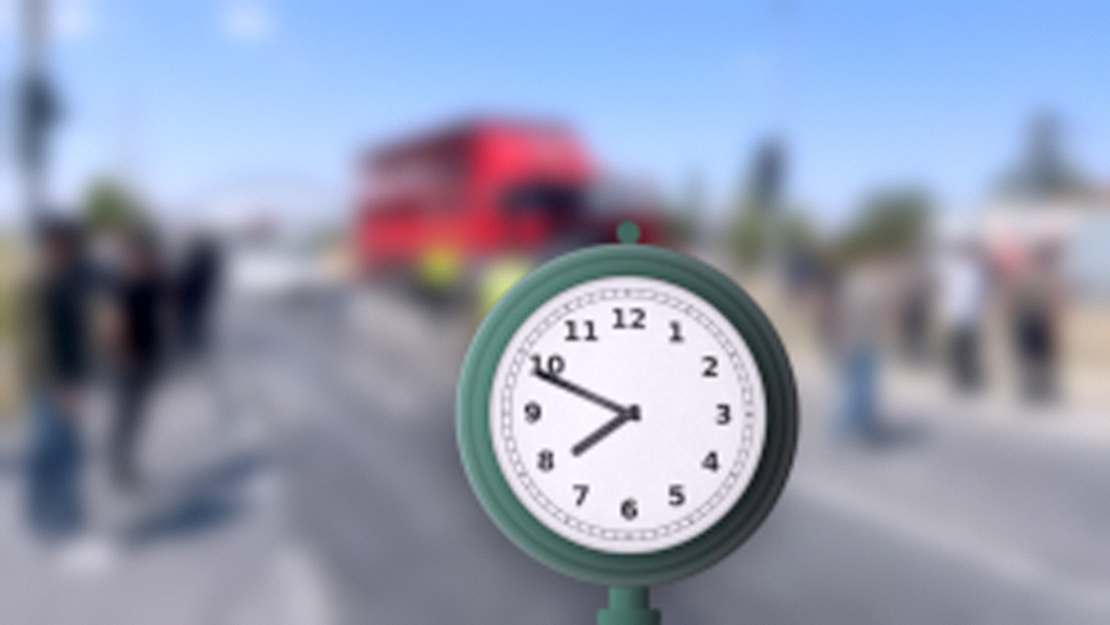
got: 7h49
